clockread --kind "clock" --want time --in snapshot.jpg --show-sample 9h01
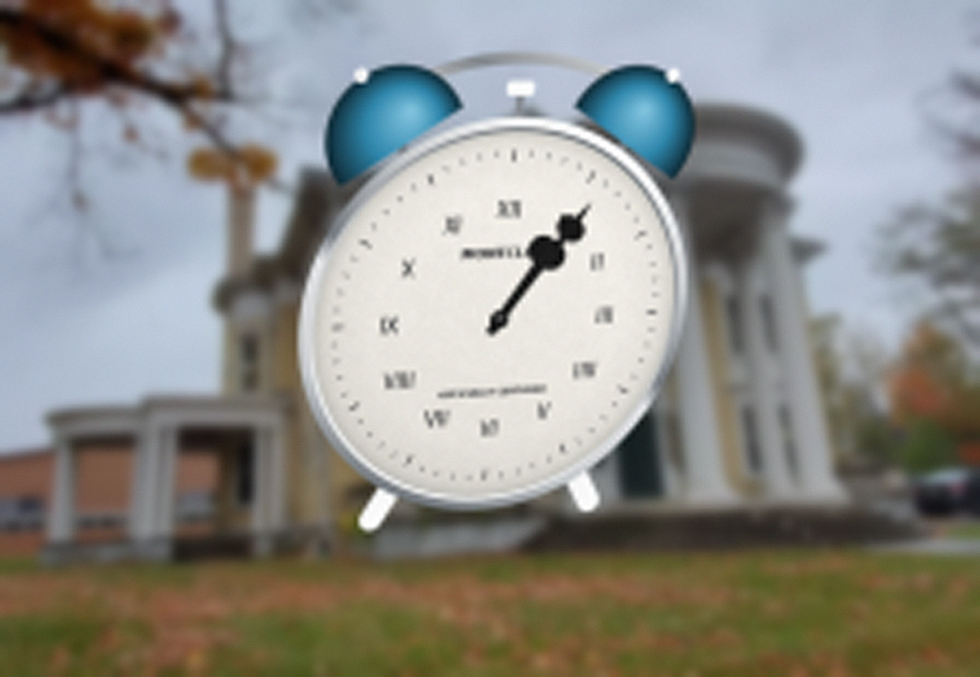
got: 1h06
